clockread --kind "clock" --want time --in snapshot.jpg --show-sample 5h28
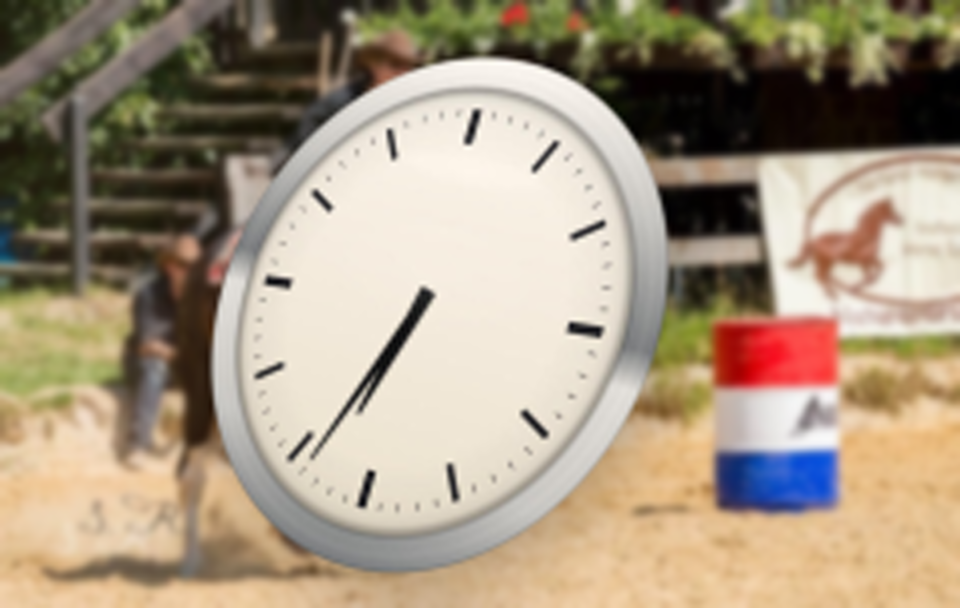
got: 6h34
